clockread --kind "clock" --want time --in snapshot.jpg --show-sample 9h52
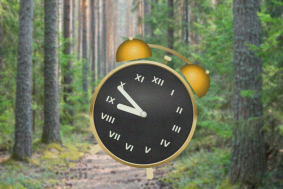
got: 8h49
